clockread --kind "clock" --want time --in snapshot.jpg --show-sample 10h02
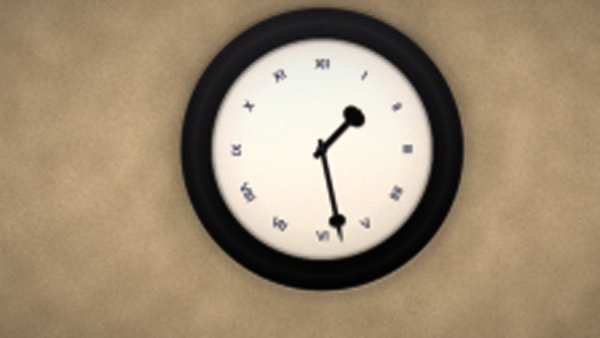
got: 1h28
